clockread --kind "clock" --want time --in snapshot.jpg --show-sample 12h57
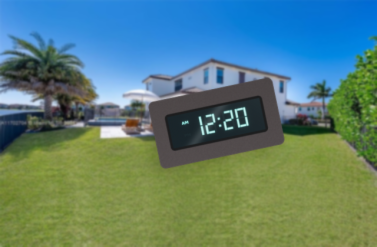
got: 12h20
